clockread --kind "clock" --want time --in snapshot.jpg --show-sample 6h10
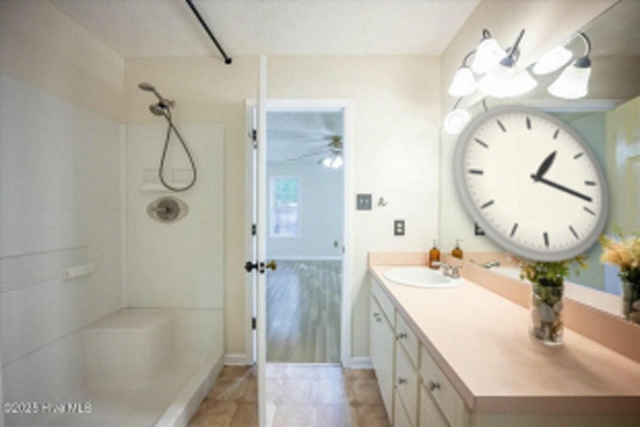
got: 1h18
